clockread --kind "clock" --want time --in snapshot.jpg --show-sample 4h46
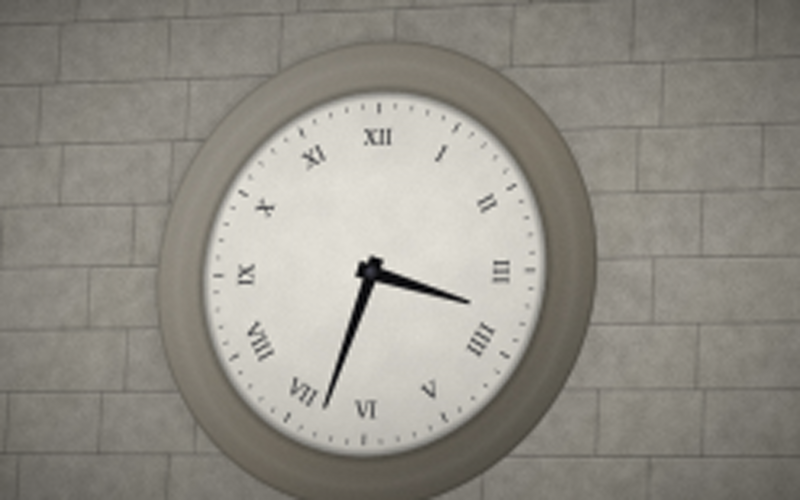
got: 3h33
